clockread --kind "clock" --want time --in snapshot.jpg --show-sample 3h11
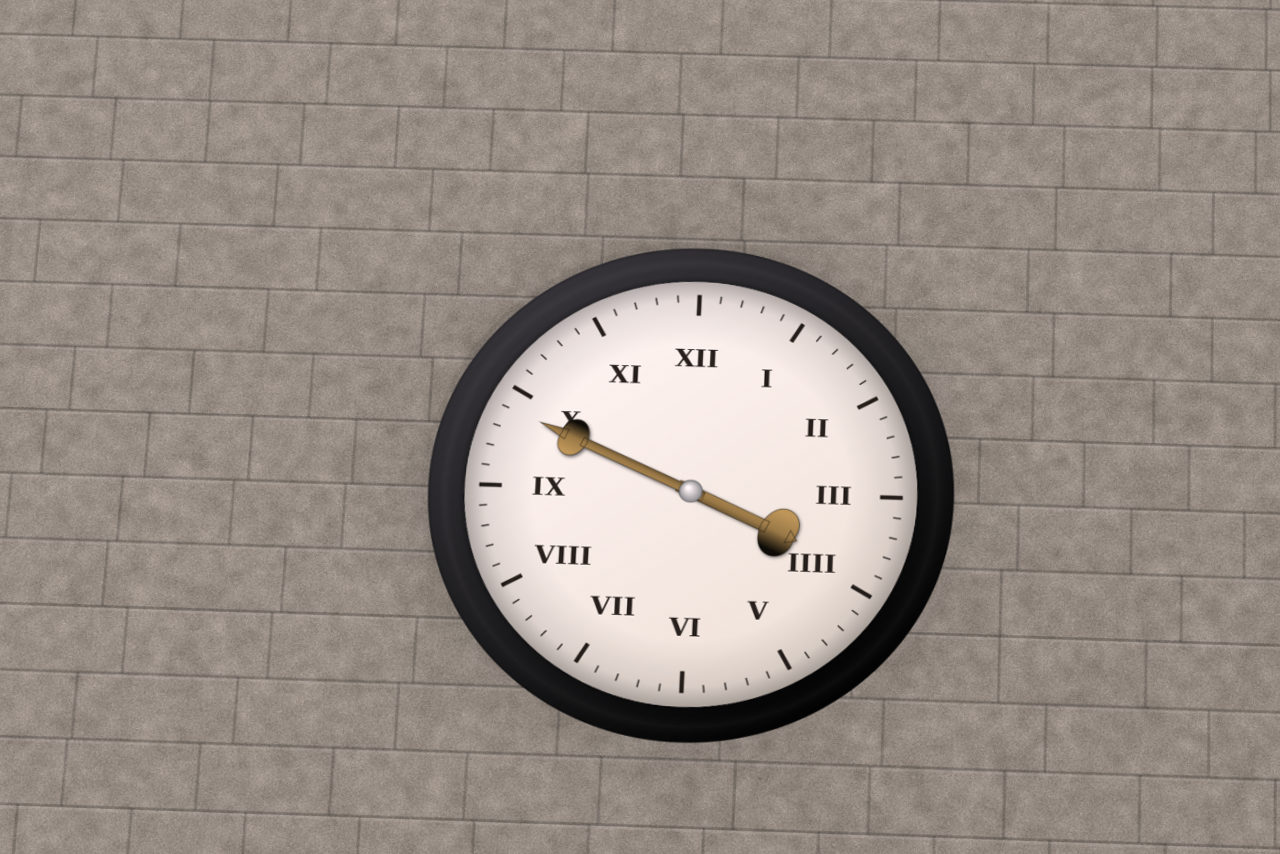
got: 3h49
